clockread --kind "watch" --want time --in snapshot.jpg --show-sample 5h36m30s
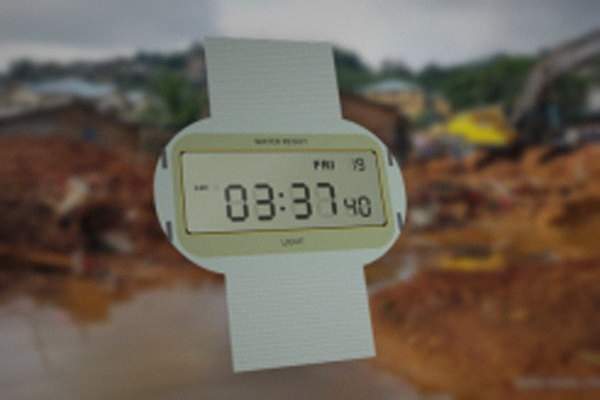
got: 3h37m40s
